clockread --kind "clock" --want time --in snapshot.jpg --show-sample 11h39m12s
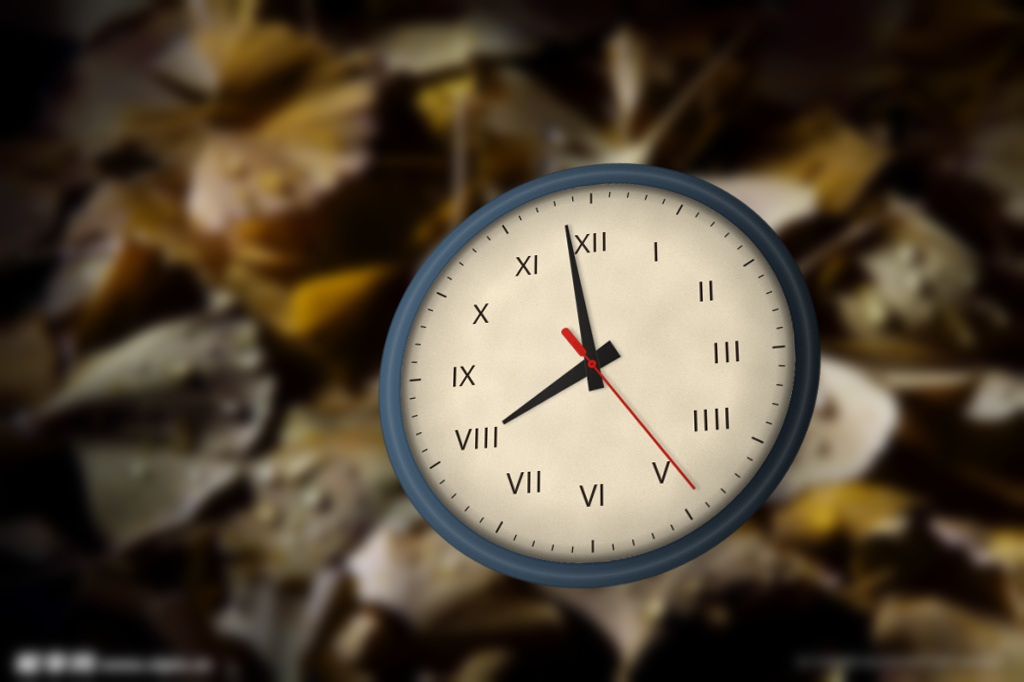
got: 7h58m24s
